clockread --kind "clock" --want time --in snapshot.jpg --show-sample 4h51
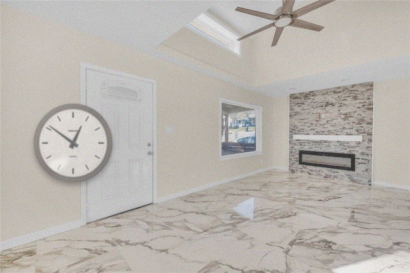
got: 12h51
